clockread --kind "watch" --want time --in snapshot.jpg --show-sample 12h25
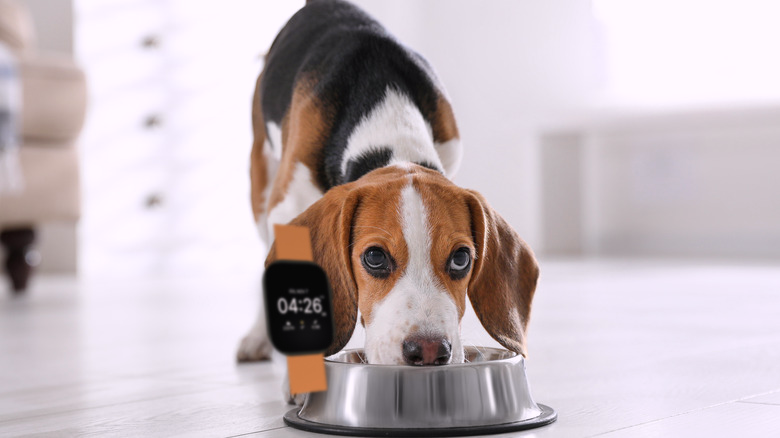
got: 4h26
